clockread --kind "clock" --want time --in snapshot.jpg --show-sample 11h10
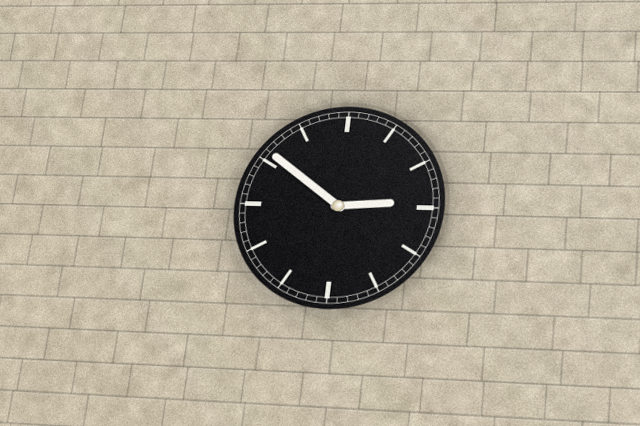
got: 2h51
